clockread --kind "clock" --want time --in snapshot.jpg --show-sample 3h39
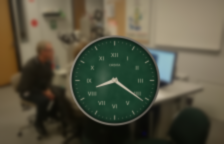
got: 8h21
